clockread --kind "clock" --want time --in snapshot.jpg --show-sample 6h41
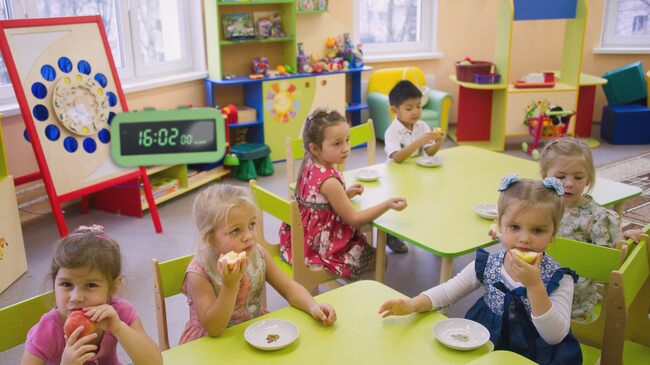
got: 16h02
